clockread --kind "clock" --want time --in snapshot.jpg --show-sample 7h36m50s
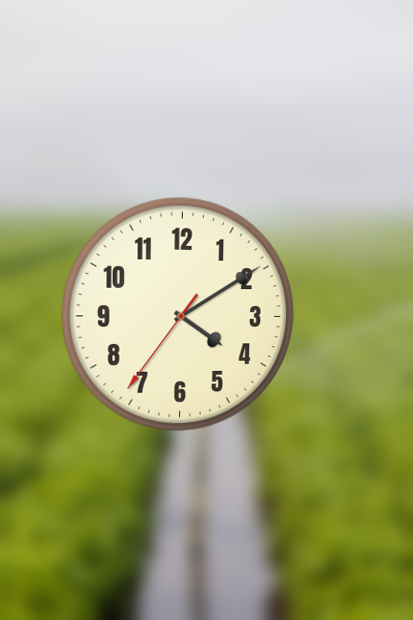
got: 4h09m36s
